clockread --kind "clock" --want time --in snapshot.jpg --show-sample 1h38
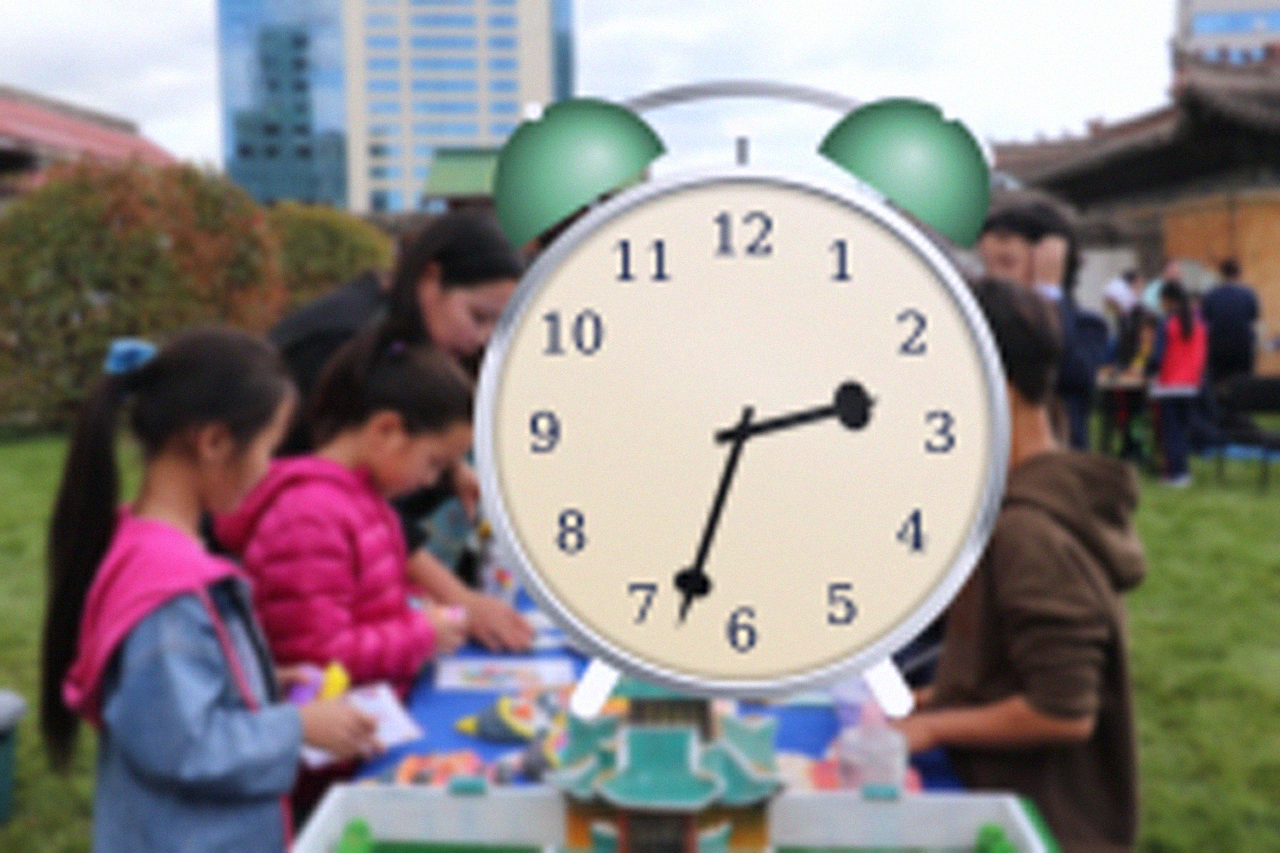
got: 2h33
